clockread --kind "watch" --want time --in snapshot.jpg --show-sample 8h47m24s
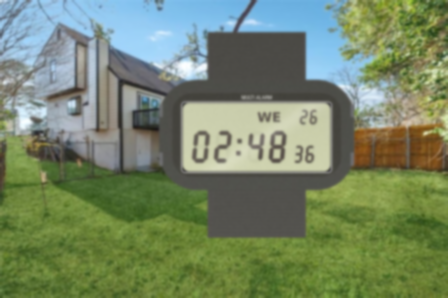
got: 2h48m36s
